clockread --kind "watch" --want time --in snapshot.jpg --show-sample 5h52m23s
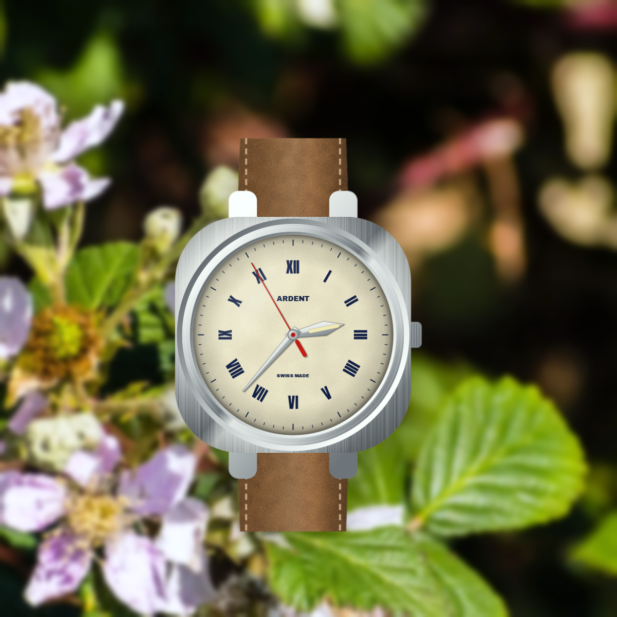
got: 2h36m55s
